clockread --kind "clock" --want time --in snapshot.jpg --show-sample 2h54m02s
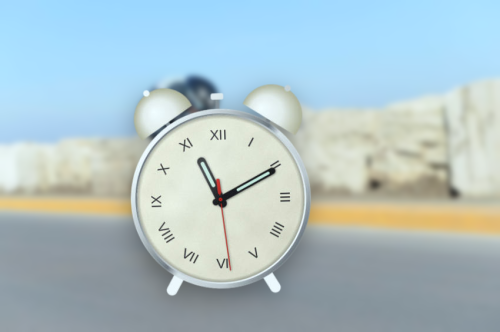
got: 11h10m29s
